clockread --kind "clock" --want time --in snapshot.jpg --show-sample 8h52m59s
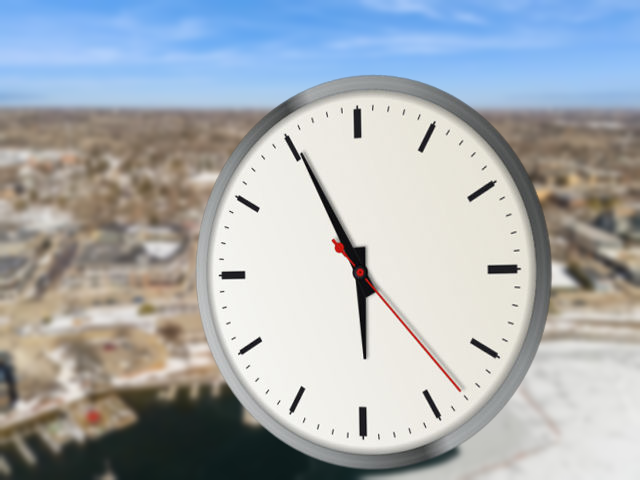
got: 5h55m23s
